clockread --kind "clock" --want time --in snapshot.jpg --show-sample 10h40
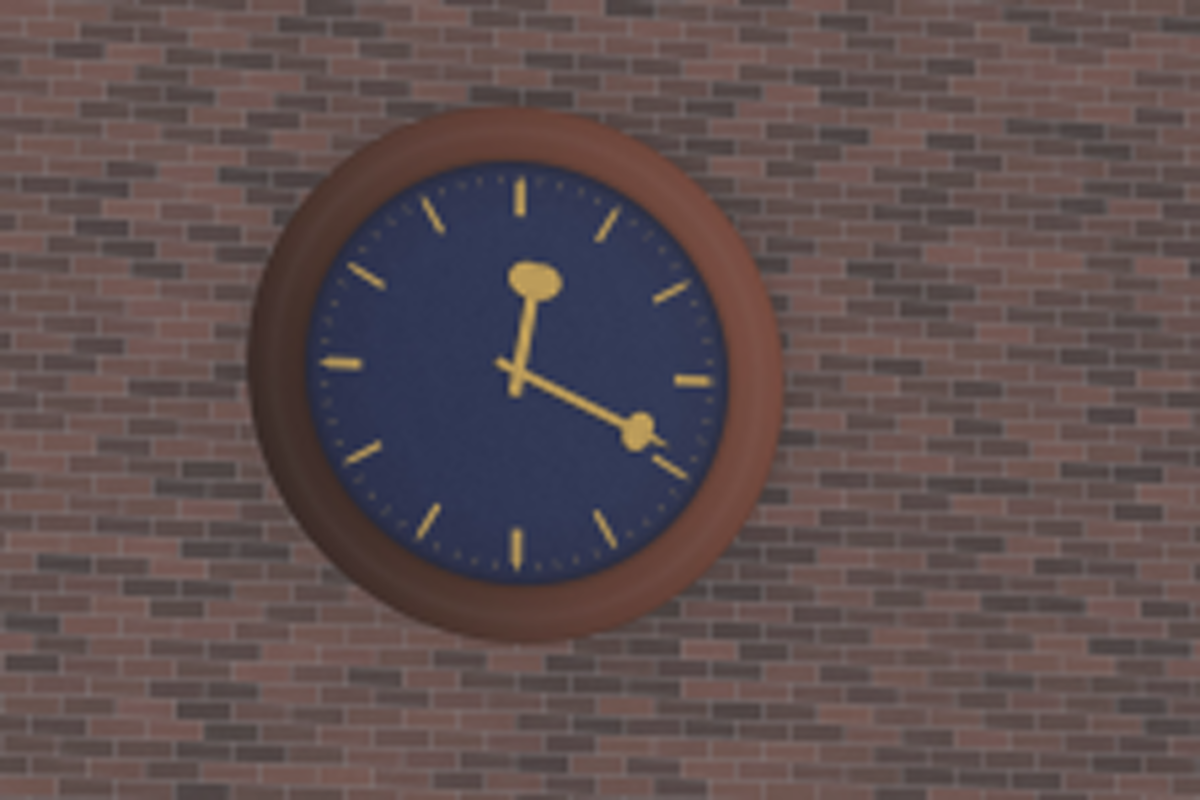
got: 12h19
